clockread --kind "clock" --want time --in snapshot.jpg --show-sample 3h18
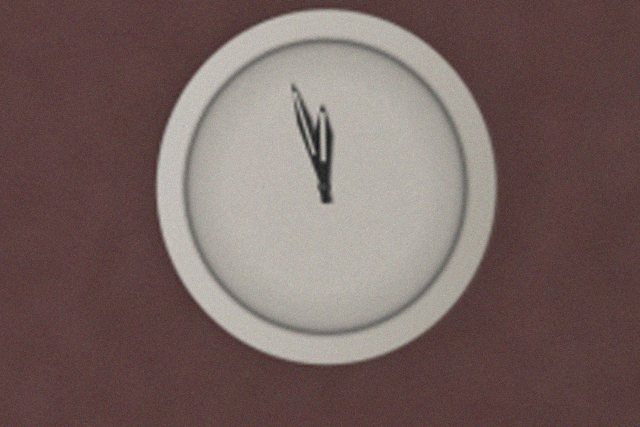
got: 11h57
